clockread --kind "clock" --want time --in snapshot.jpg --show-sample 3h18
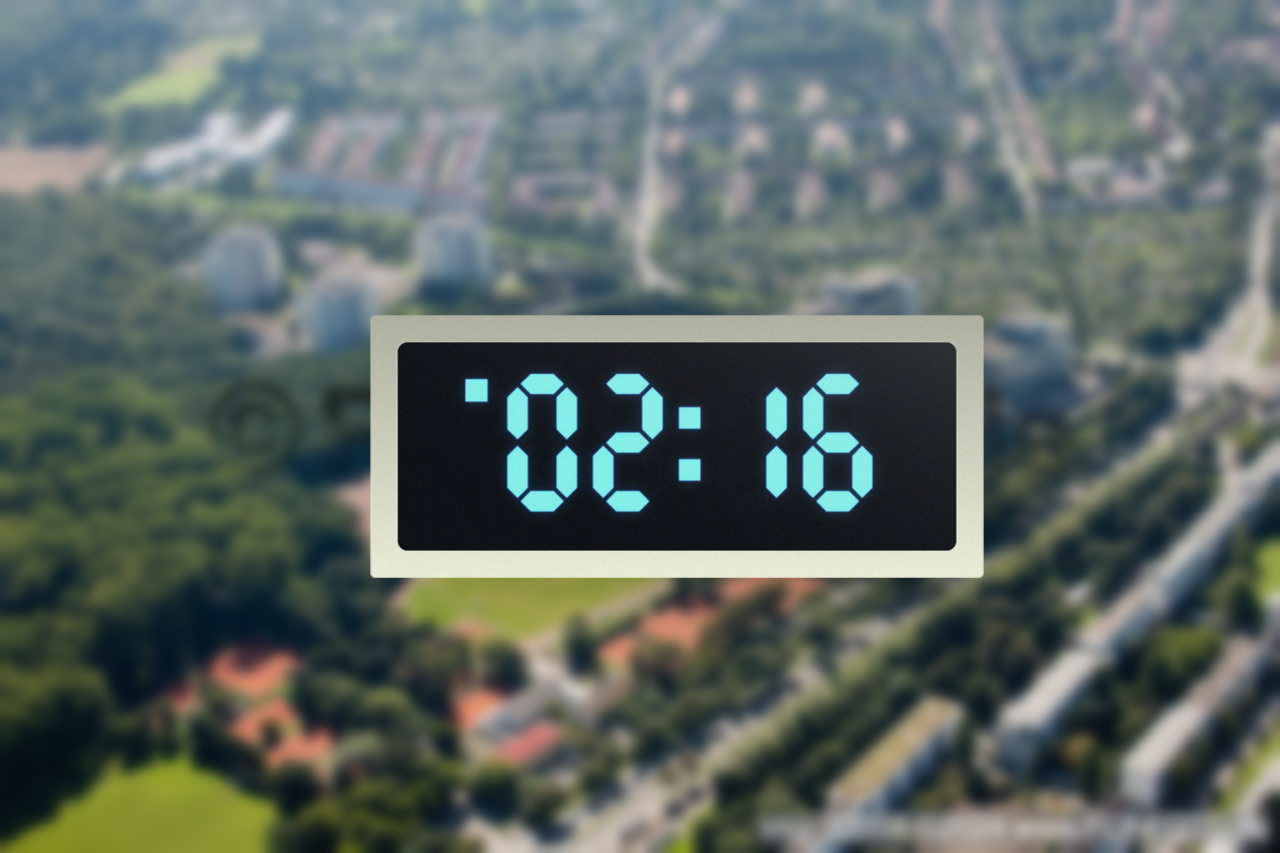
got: 2h16
